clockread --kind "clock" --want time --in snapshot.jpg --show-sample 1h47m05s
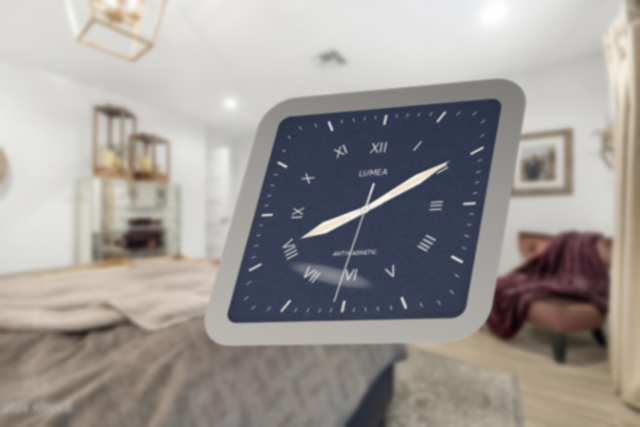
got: 8h09m31s
